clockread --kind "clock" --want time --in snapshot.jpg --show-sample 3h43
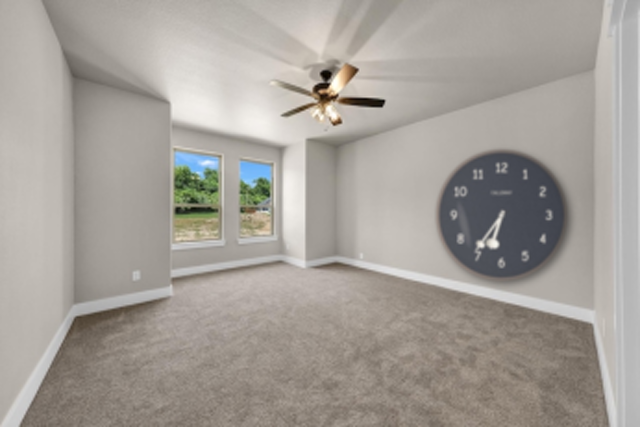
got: 6h36
